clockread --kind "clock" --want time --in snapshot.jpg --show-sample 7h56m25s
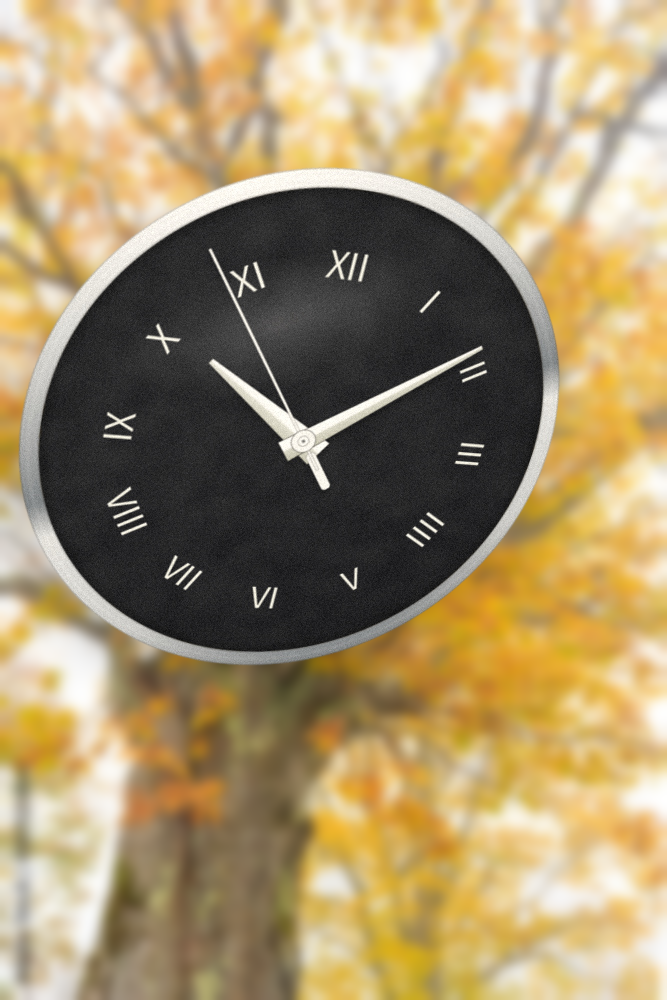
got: 10h08m54s
